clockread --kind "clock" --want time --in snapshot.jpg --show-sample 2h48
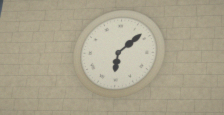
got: 6h08
